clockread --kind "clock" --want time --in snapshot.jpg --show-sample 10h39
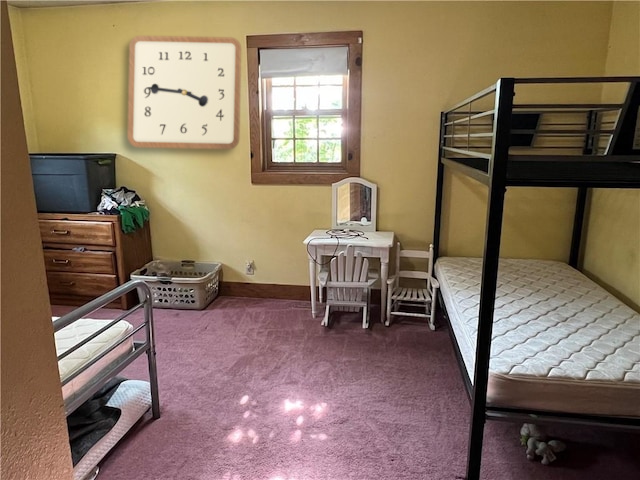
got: 3h46
